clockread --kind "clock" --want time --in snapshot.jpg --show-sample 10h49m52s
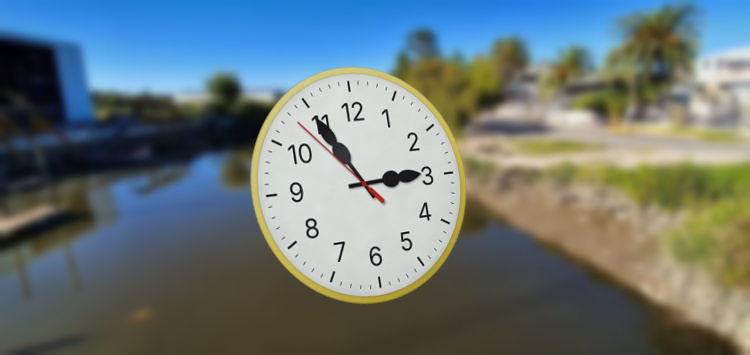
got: 2h54m53s
